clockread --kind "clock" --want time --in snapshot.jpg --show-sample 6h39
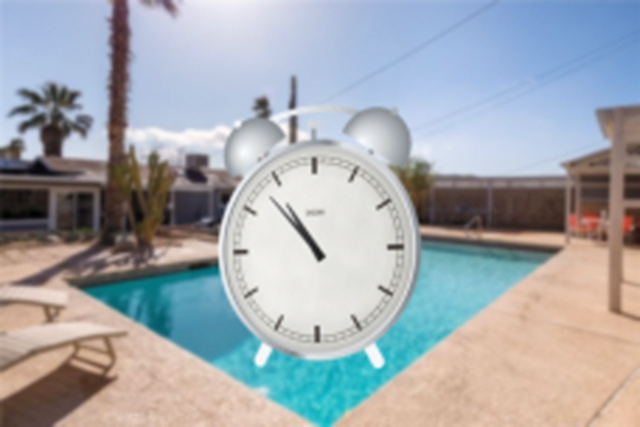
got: 10h53
